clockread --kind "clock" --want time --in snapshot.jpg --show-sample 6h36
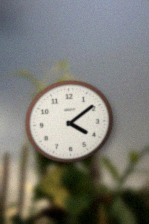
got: 4h09
